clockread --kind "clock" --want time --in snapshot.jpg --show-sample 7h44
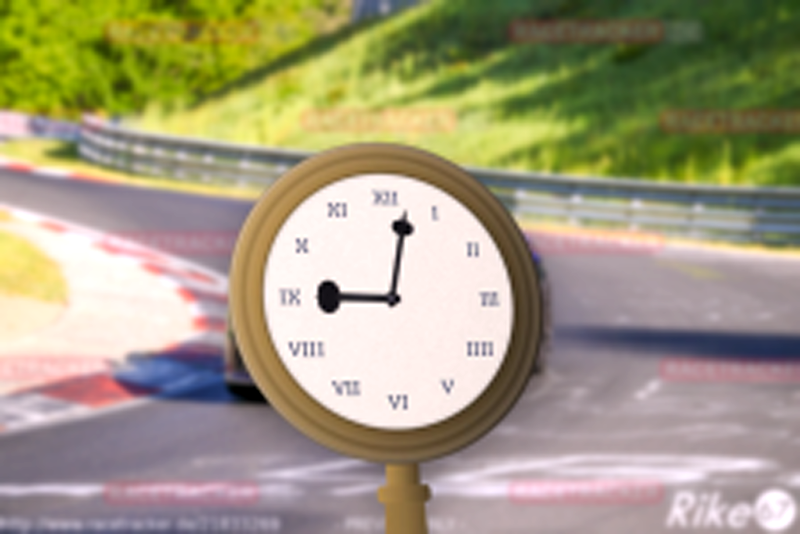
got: 9h02
